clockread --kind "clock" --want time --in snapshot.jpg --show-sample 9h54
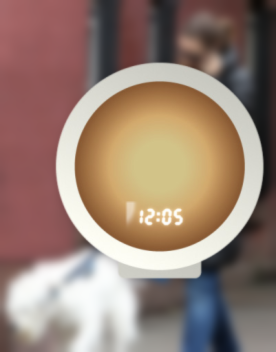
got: 12h05
